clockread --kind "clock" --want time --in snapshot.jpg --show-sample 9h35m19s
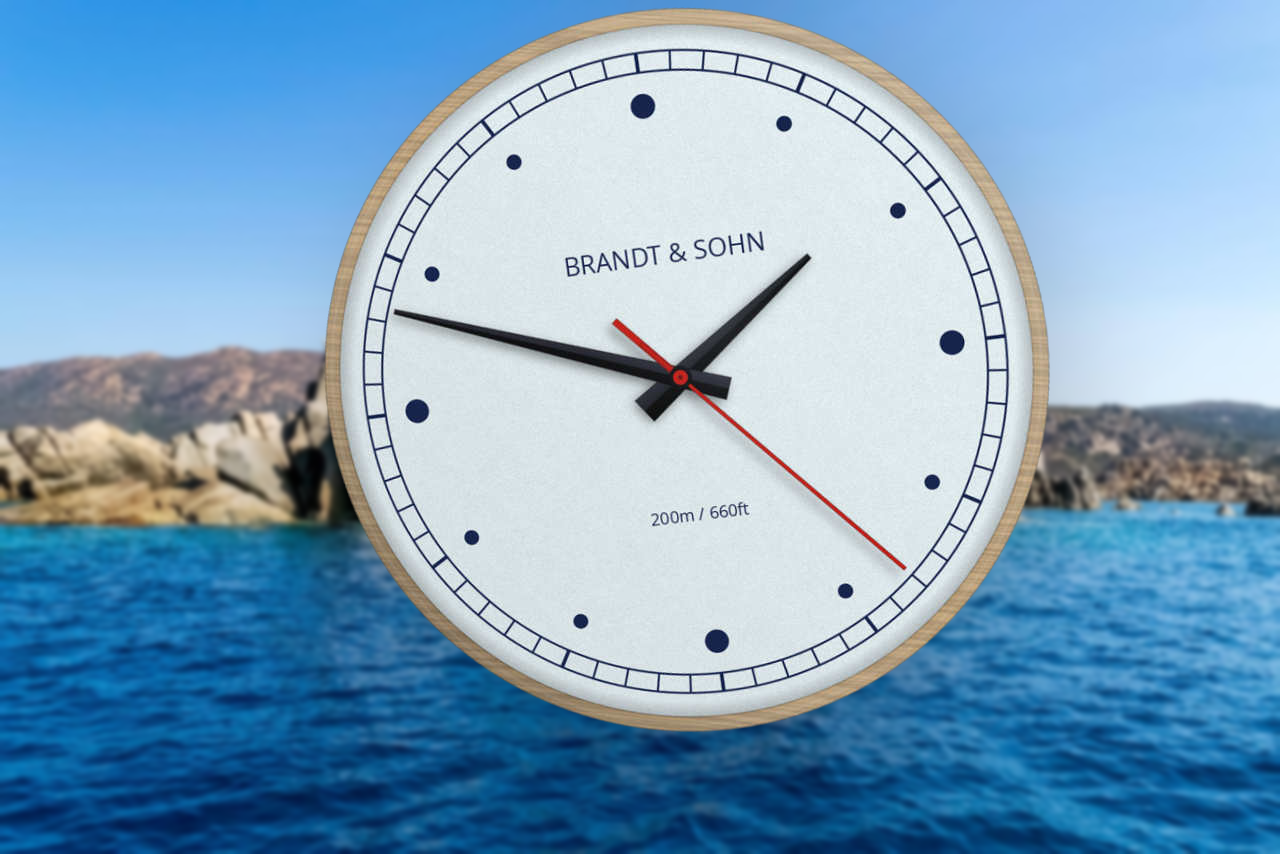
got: 1h48m23s
